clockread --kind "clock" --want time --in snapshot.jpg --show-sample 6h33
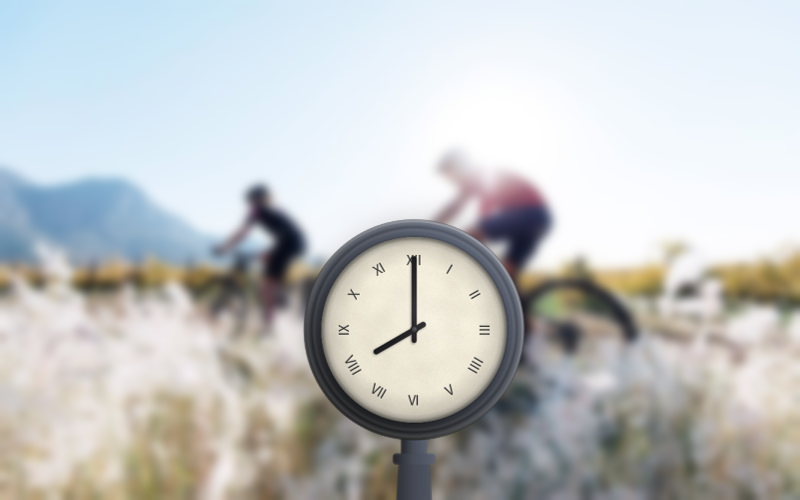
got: 8h00
